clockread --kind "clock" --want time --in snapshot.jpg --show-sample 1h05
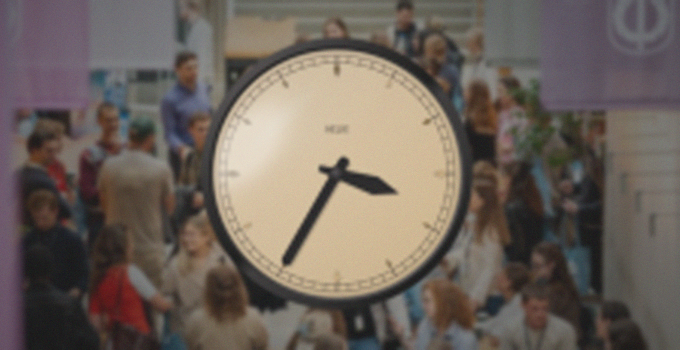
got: 3h35
